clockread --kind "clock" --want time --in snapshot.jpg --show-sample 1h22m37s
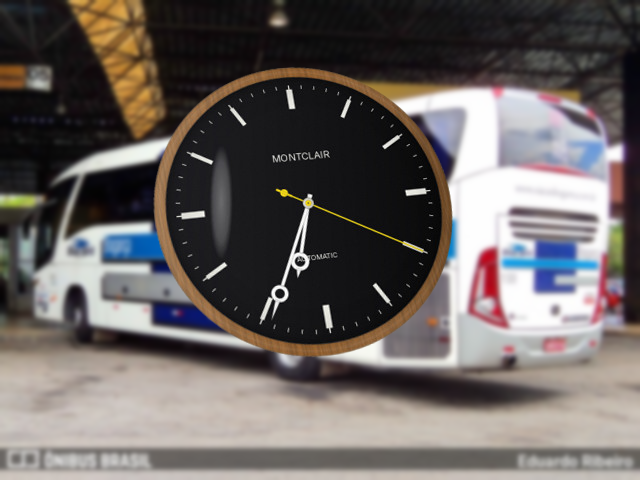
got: 6h34m20s
